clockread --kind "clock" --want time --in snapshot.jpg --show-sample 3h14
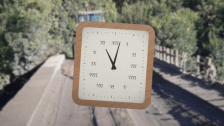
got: 11h02
